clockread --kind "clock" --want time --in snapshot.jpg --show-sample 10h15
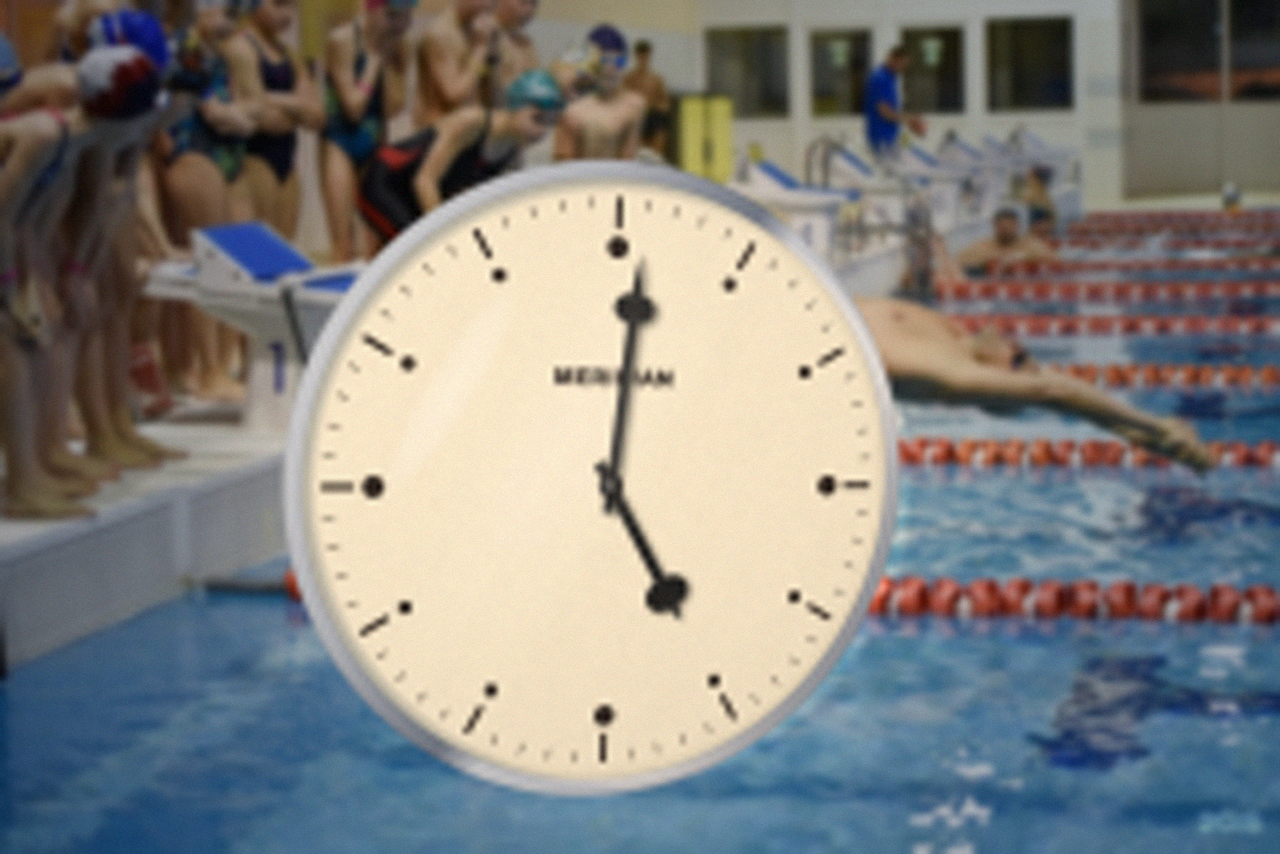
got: 5h01
